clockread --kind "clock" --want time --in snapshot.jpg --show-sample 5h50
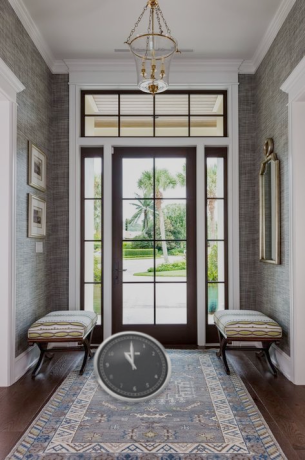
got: 11h00
